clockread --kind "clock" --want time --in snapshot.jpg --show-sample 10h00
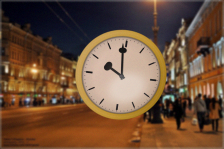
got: 9h59
